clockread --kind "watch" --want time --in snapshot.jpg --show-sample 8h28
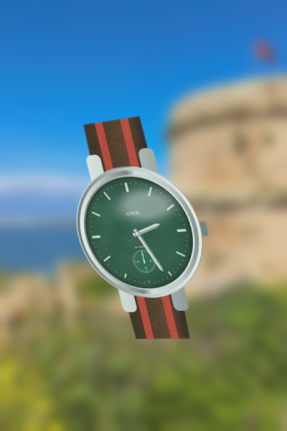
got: 2h26
